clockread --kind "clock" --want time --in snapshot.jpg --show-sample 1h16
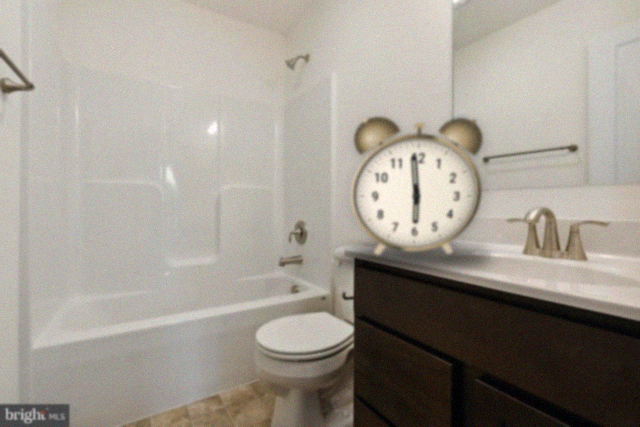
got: 5h59
